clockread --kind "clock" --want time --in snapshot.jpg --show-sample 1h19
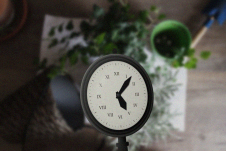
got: 5h07
